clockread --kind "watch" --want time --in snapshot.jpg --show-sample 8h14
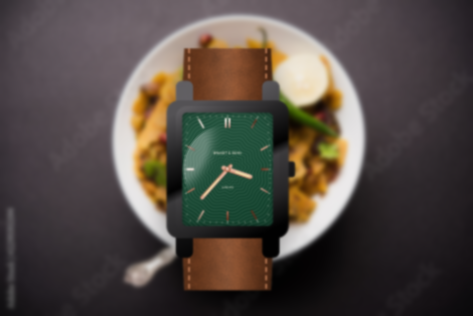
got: 3h37
